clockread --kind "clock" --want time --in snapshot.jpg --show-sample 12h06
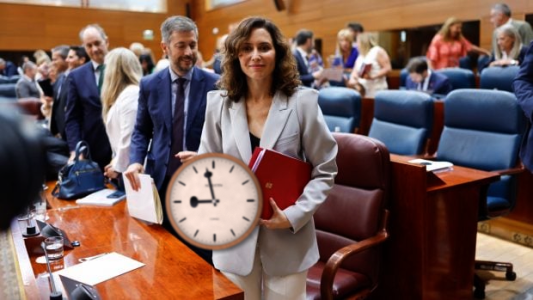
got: 8h58
